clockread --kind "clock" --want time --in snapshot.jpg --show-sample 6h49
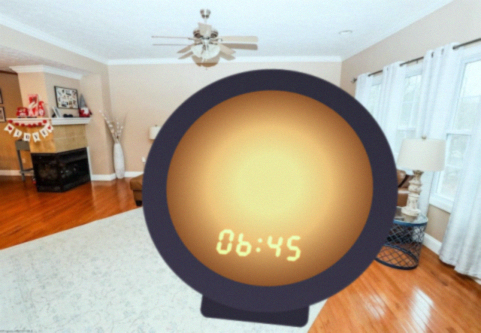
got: 6h45
